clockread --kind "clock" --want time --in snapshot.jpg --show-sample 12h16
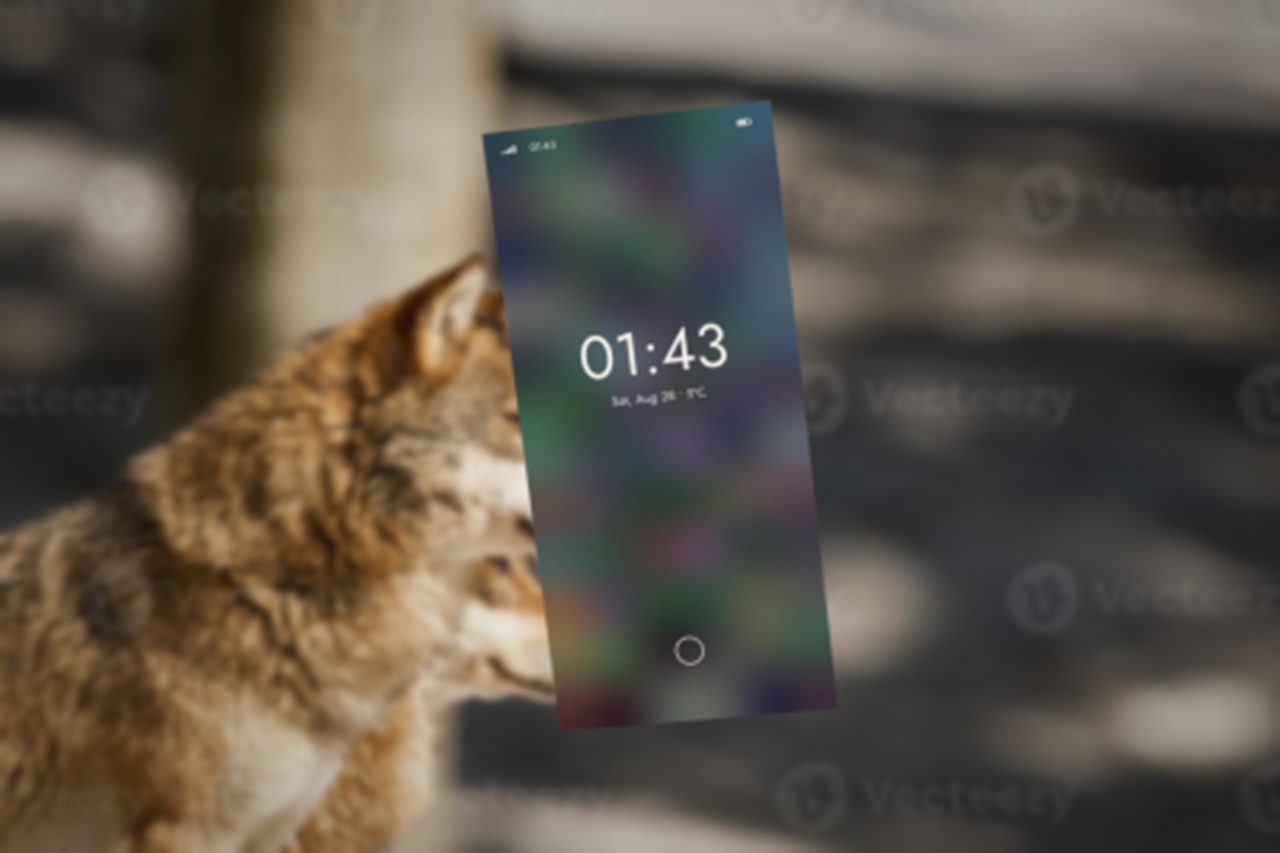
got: 1h43
